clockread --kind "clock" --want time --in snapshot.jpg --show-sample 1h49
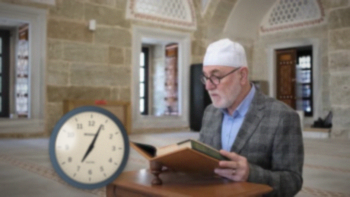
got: 7h04
